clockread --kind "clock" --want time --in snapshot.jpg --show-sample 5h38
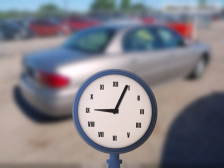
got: 9h04
